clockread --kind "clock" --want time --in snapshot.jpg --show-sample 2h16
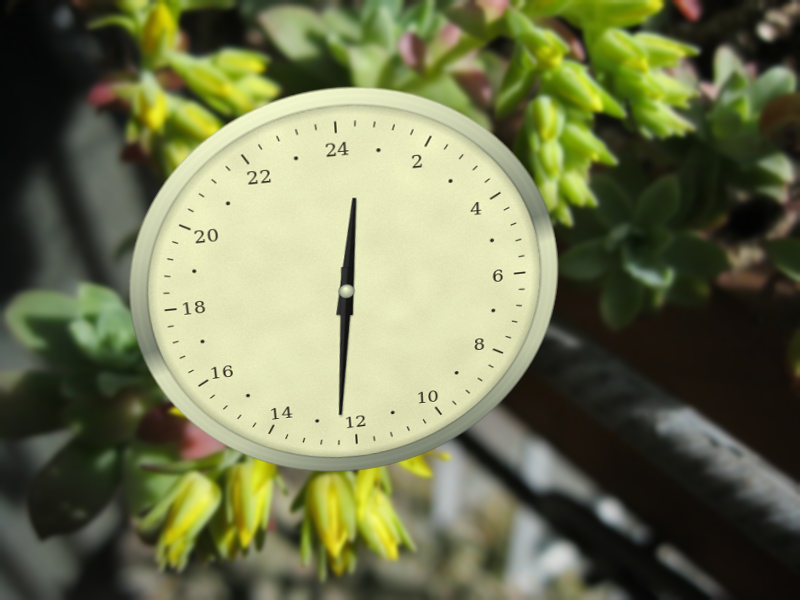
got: 0h31
